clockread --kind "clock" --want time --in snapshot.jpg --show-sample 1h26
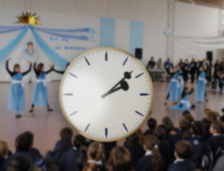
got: 2h08
